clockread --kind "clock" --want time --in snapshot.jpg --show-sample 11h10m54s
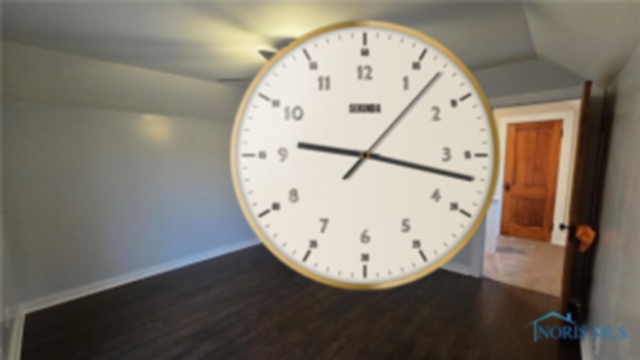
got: 9h17m07s
